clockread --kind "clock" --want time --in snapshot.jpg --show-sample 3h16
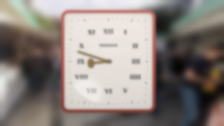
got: 8h48
